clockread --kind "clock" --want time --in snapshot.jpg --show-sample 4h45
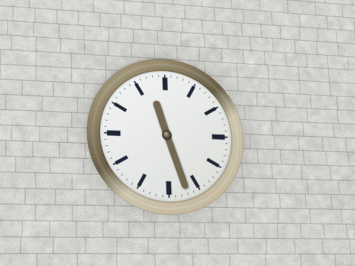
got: 11h27
